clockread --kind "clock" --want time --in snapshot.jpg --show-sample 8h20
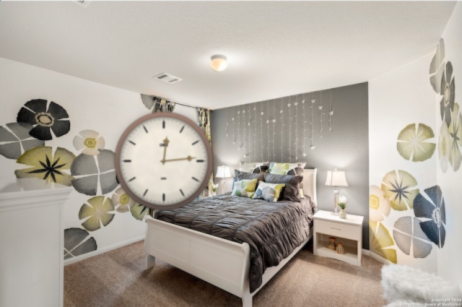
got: 12h14
